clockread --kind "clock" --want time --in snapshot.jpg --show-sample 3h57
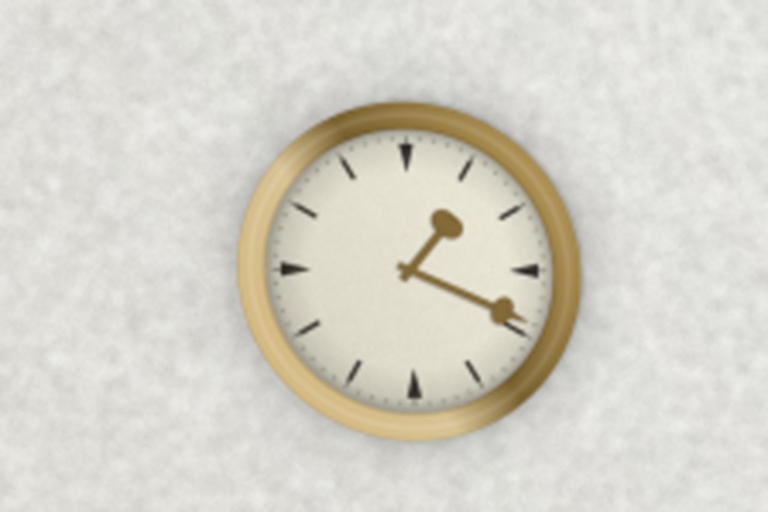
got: 1h19
